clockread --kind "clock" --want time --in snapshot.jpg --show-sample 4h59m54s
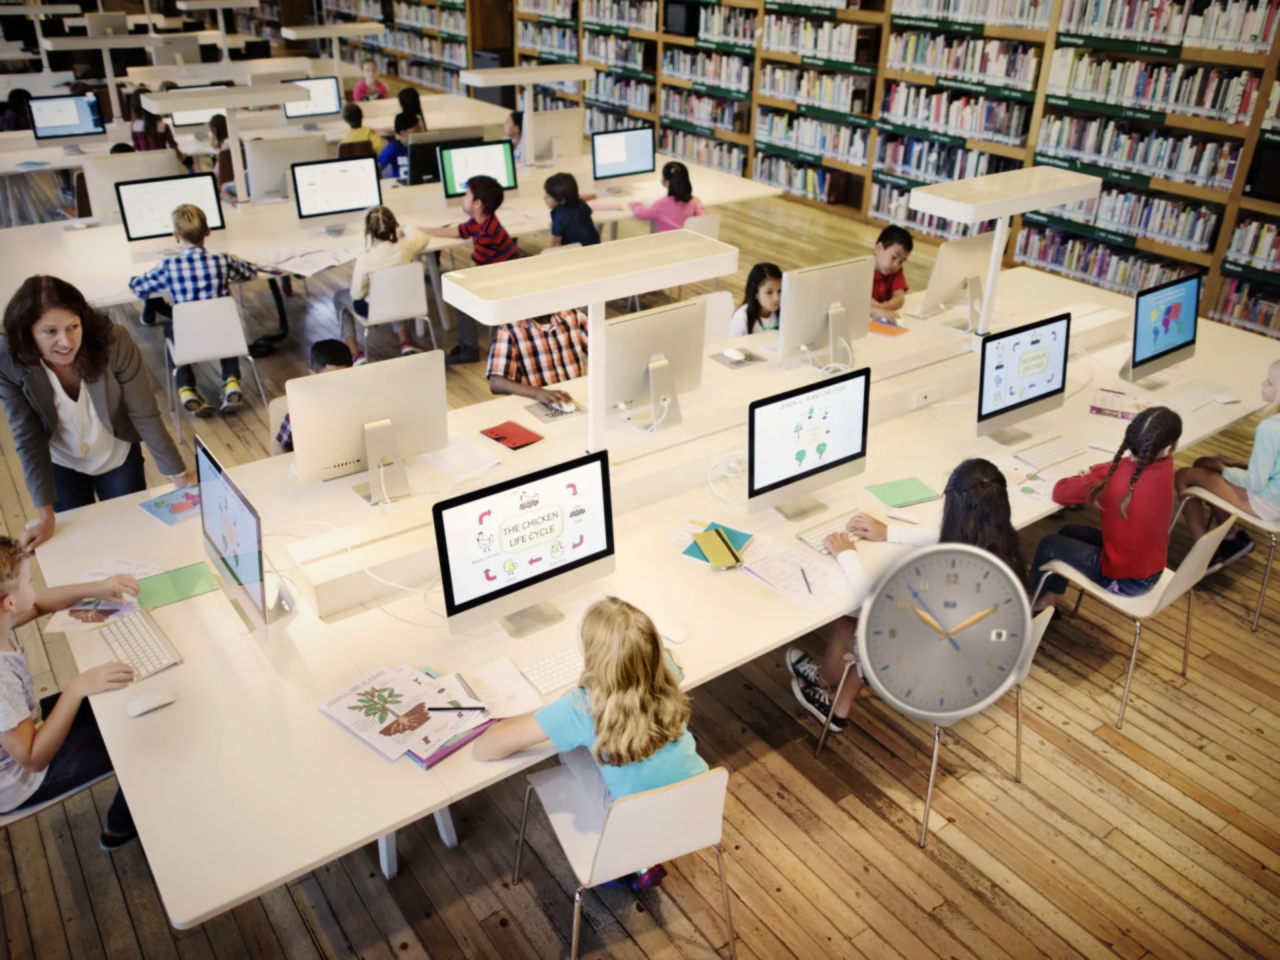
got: 10h09m53s
